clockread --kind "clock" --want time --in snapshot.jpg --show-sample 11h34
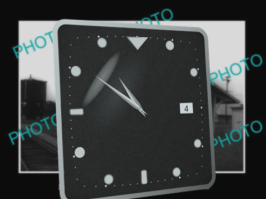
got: 10h51
